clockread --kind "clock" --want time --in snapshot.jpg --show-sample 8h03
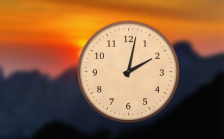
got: 2h02
